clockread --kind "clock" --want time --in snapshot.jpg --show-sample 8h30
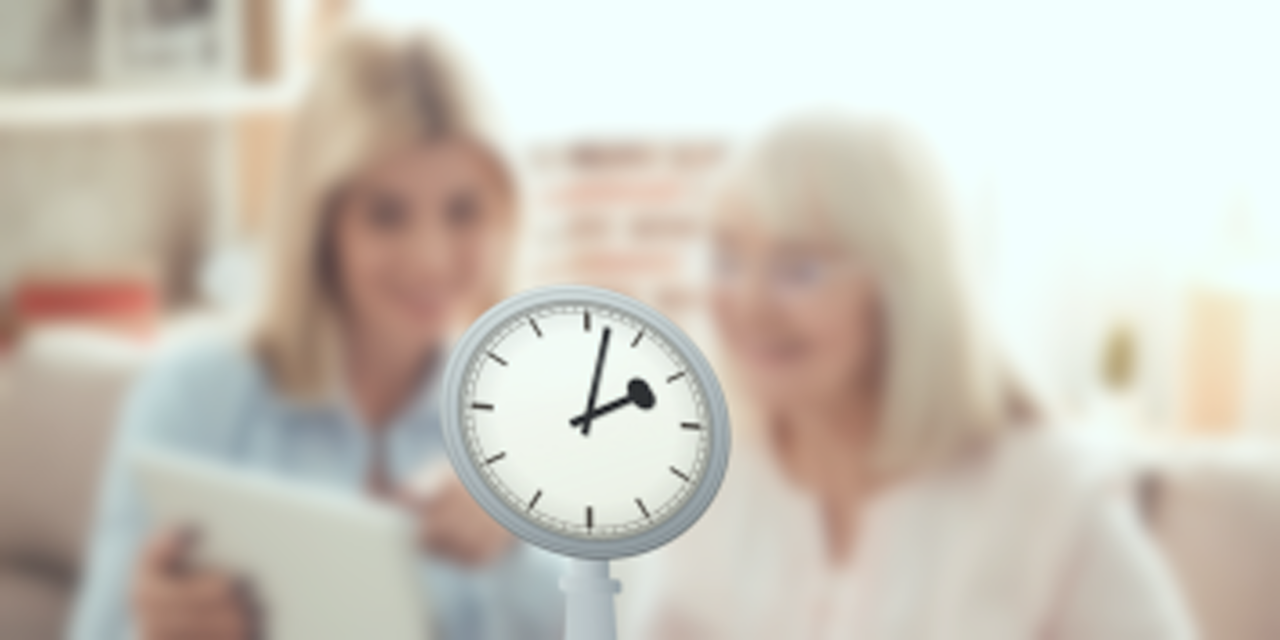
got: 2h02
